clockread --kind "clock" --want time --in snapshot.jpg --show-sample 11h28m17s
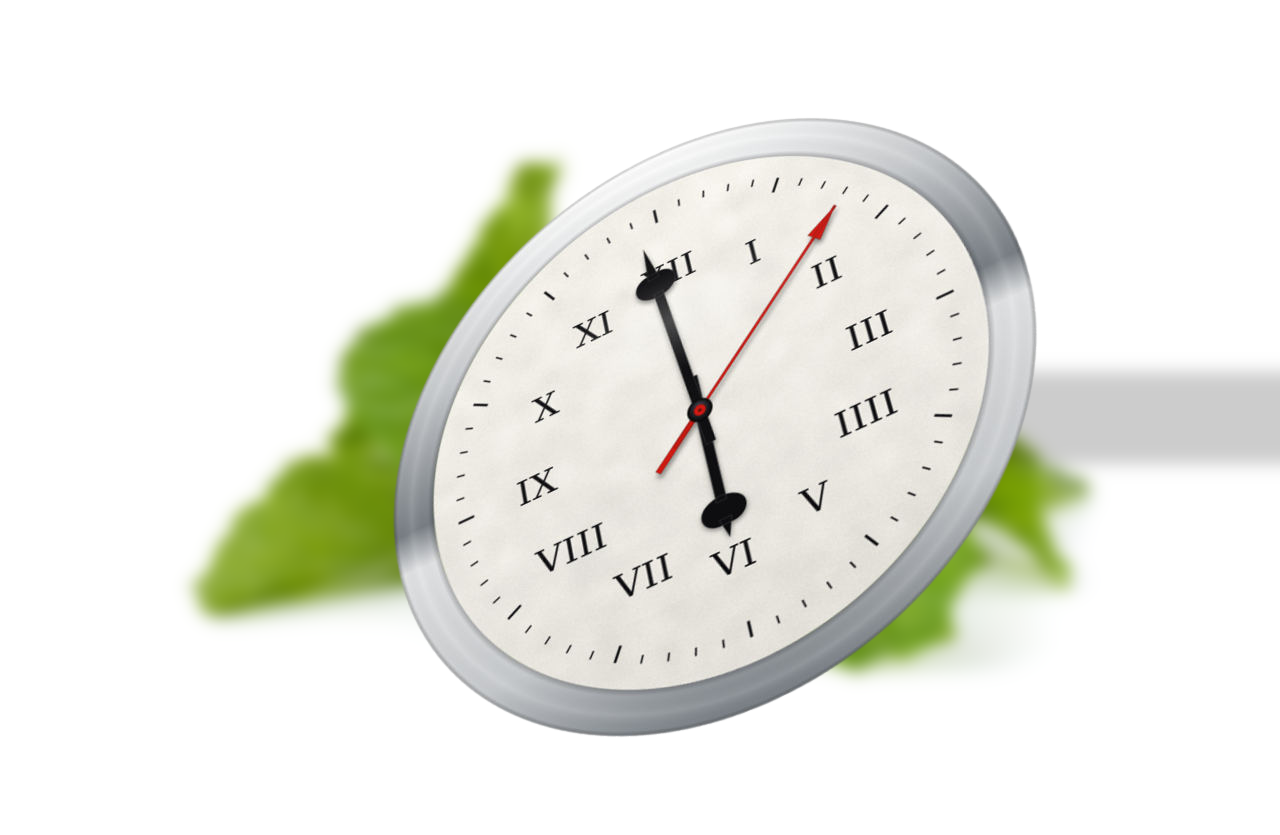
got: 5h59m08s
